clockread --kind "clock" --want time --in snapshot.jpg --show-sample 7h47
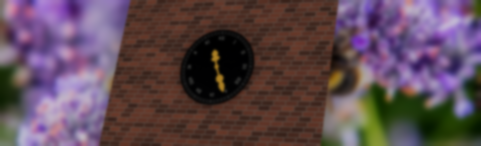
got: 11h26
